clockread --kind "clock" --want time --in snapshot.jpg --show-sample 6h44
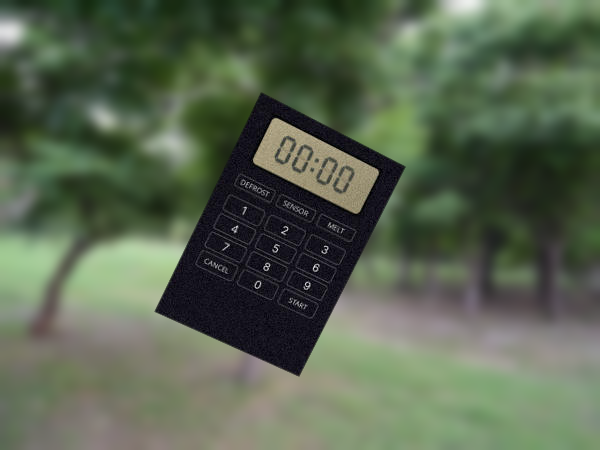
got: 0h00
